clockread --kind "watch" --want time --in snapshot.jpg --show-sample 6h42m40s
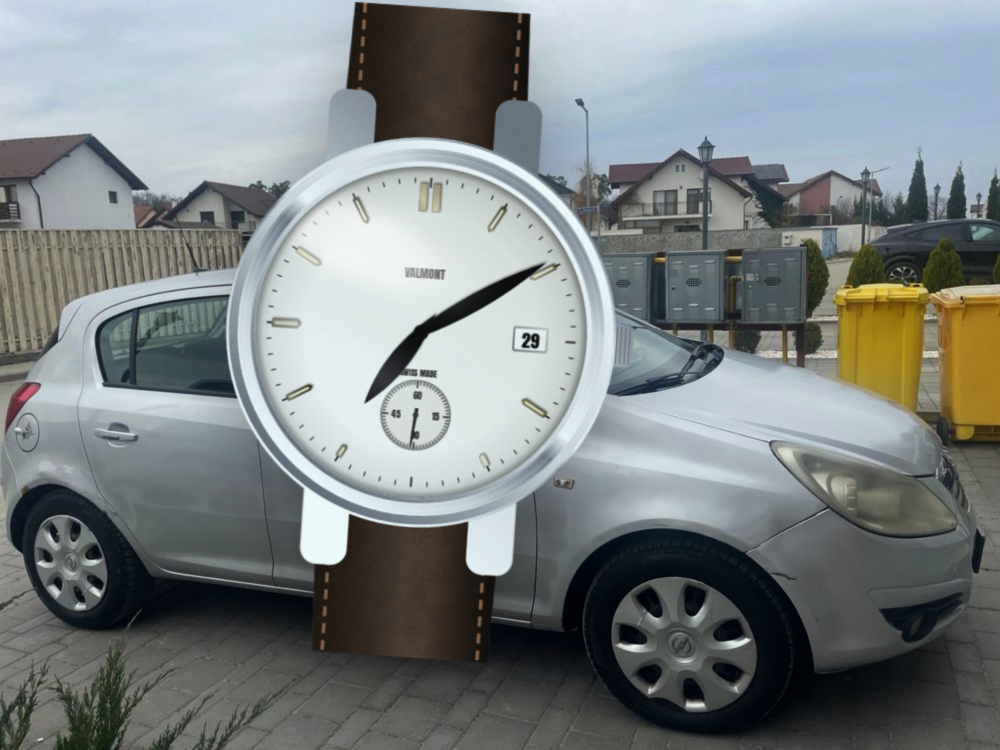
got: 7h09m31s
